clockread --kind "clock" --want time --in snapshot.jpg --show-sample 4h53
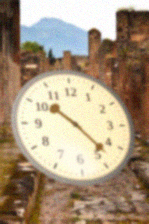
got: 10h23
